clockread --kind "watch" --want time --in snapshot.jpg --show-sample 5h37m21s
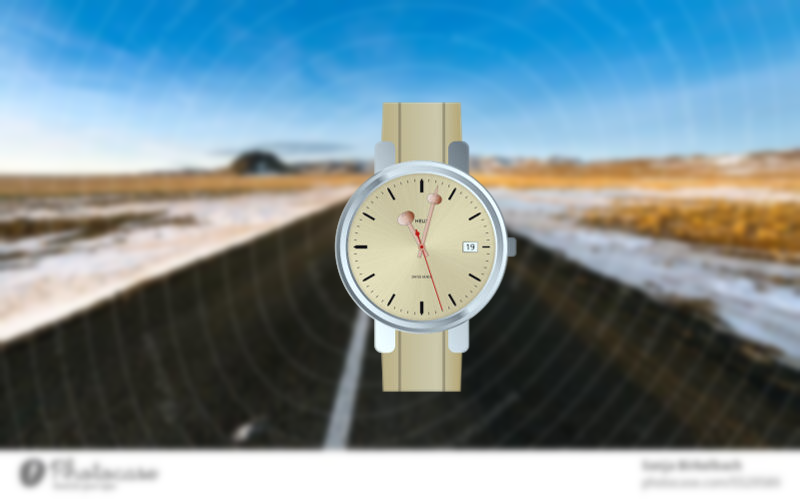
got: 11h02m27s
